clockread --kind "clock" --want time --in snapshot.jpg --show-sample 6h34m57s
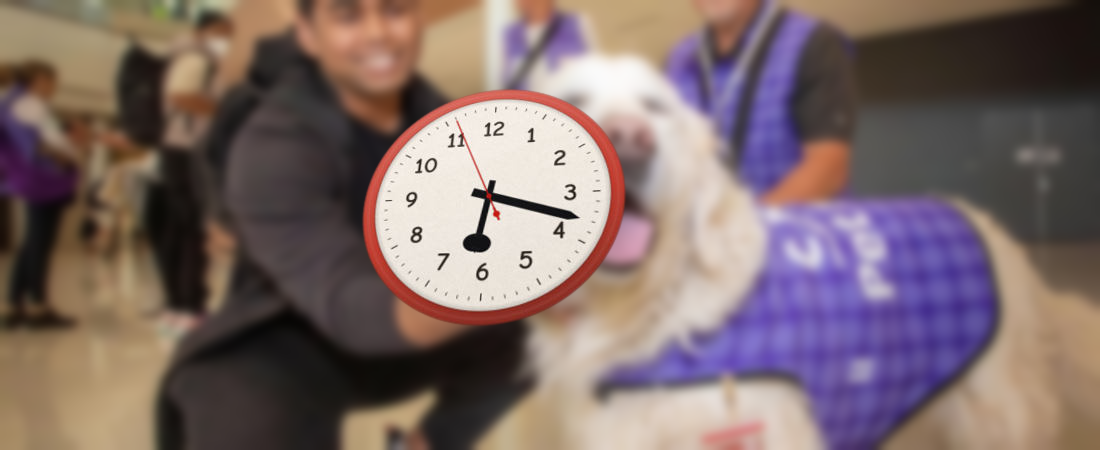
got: 6h17m56s
